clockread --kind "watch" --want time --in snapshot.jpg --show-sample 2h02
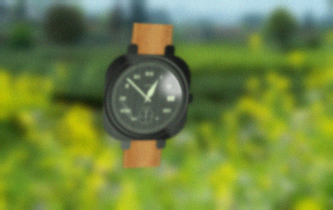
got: 12h52
